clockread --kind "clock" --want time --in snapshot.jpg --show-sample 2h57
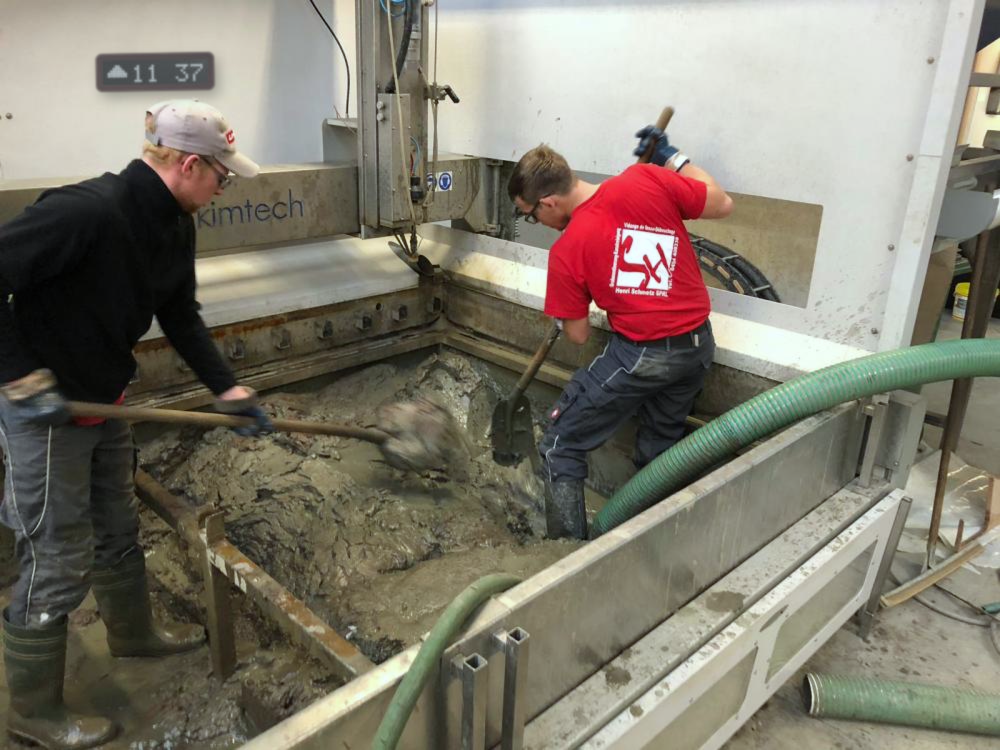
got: 11h37
